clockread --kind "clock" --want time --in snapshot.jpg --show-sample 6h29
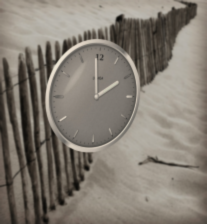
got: 1h59
